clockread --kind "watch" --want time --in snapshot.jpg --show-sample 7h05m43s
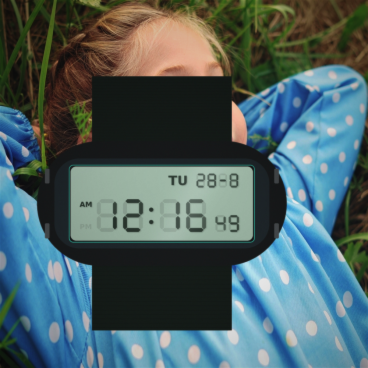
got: 12h16m49s
